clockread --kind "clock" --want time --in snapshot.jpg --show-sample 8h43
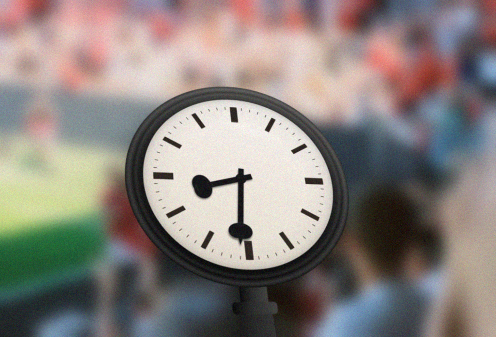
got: 8h31
